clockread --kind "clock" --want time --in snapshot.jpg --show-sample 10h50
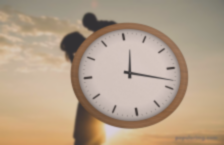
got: 12h18
